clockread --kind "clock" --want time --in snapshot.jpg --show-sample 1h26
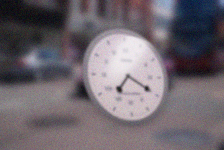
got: 7h20
